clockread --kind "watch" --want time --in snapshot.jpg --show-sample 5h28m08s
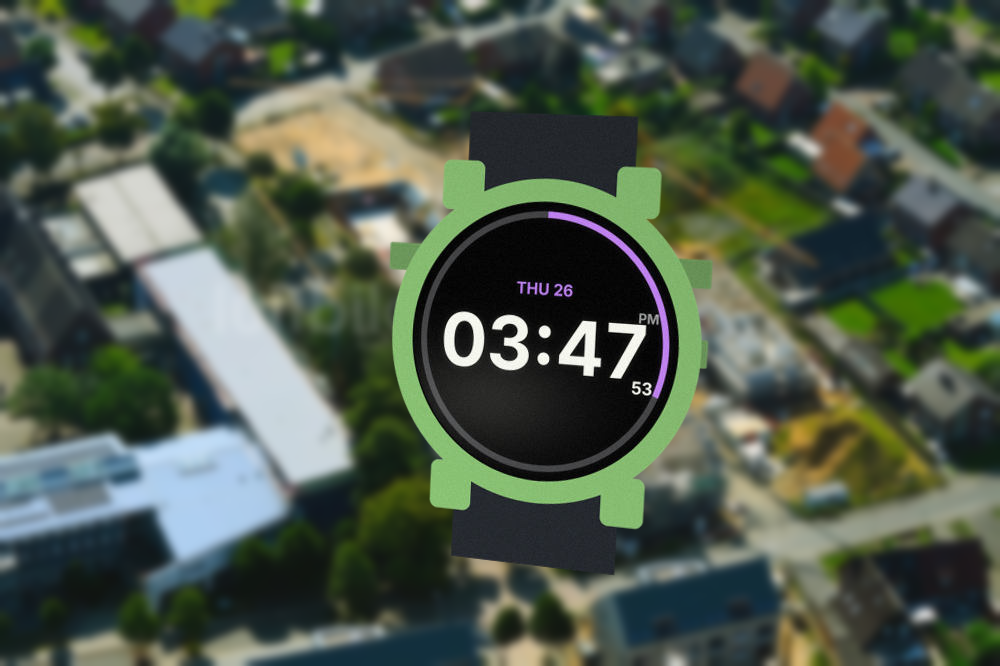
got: 3h47m53s
